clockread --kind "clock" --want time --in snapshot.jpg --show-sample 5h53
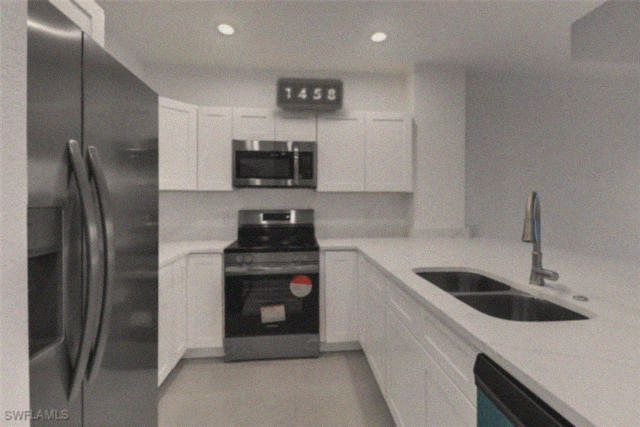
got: 14h58
